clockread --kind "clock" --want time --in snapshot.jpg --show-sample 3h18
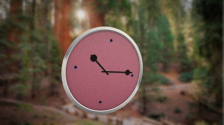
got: 10h14
